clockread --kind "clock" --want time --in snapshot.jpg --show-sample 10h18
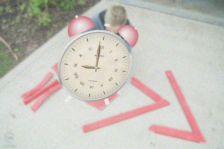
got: 8h59
